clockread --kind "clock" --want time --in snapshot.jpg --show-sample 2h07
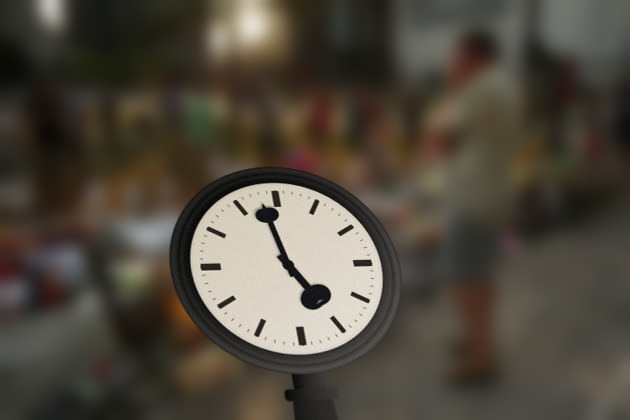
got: 4h58
